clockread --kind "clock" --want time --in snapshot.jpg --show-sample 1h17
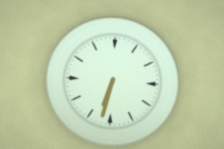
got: 6h32
